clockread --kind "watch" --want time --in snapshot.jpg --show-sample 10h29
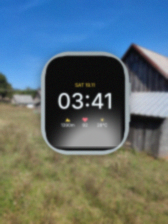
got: 3h41
